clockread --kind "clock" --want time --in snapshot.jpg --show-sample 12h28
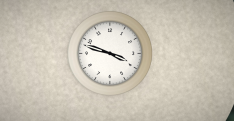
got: 3h48
